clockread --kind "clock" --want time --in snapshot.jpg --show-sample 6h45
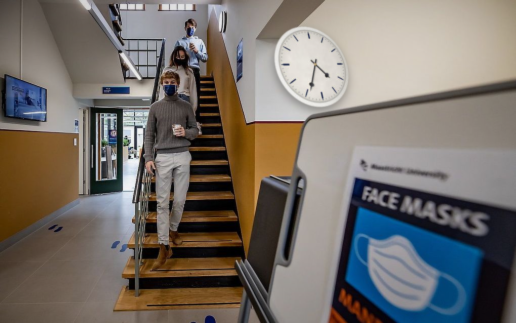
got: 4h34
